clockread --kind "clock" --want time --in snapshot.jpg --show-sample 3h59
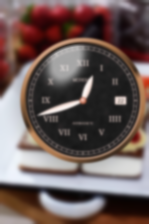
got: 12h42
